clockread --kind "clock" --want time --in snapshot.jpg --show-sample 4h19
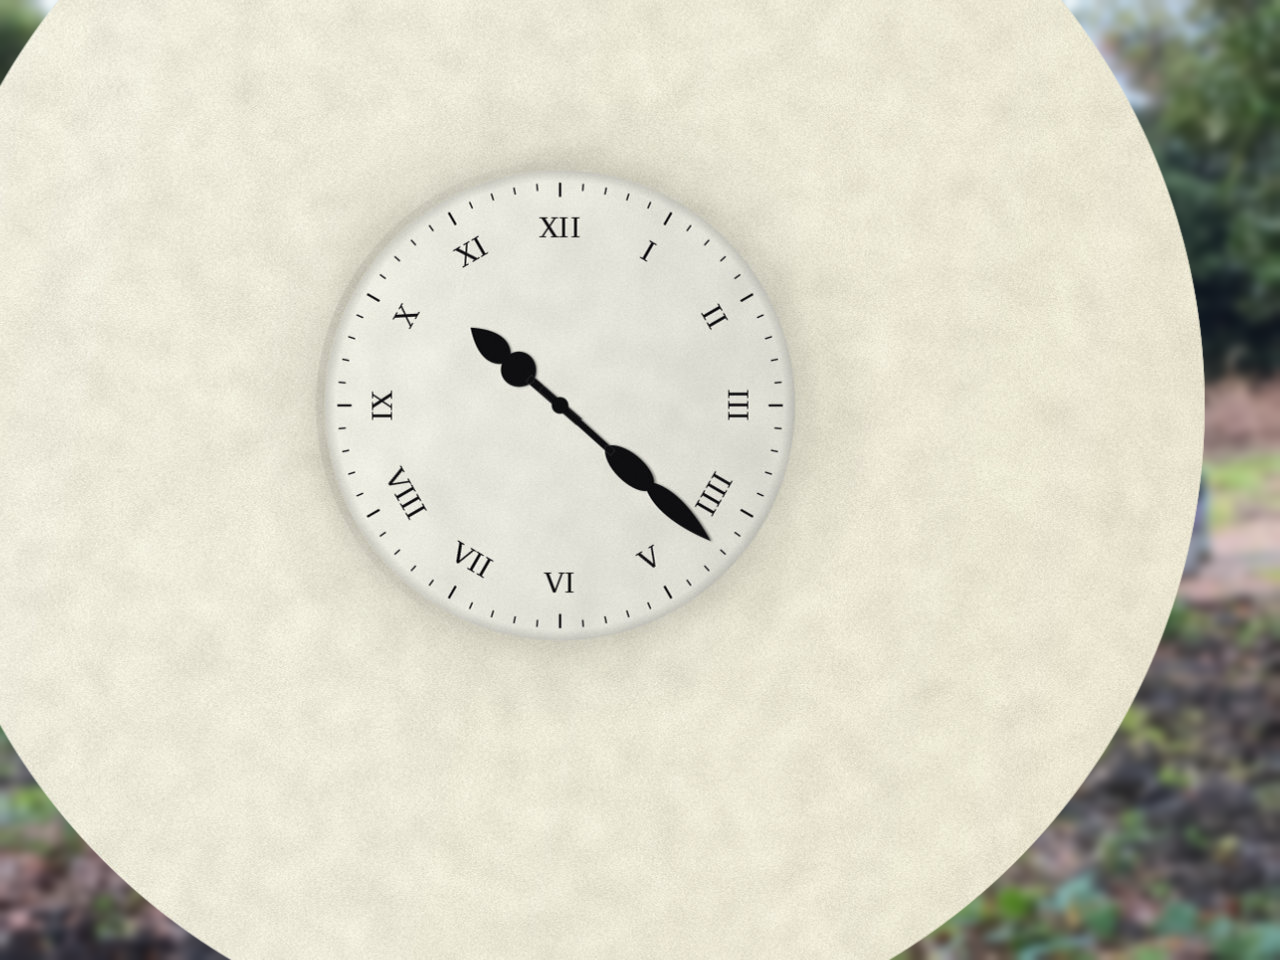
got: 10h22
